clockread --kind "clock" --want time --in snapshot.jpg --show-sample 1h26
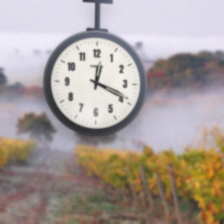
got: 12h19
